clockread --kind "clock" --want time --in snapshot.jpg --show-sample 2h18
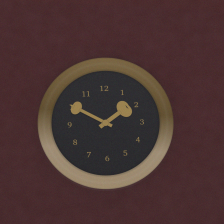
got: 1h50
